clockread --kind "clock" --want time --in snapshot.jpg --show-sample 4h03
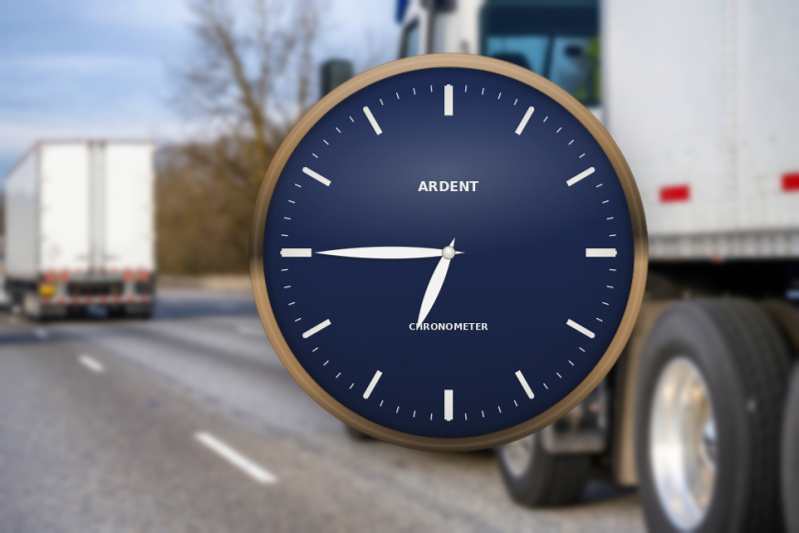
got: 6h45
